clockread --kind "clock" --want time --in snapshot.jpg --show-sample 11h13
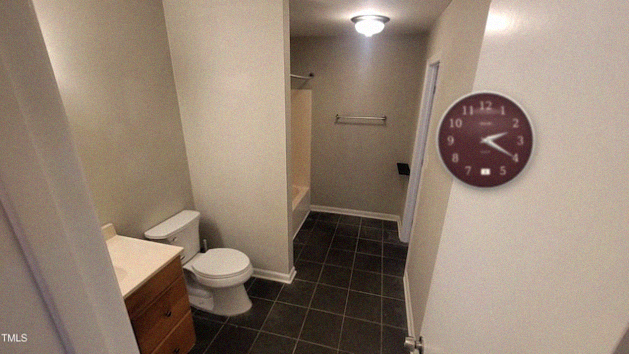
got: 2h20
